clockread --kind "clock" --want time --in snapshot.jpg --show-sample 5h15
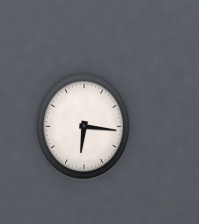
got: 6h16
